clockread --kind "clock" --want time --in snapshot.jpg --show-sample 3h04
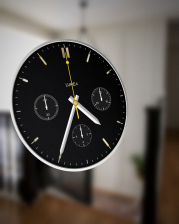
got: 4h35
